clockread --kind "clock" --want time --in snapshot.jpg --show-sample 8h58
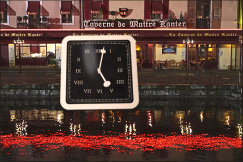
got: 5h02
